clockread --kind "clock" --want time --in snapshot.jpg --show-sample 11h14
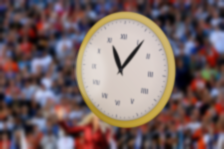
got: 11h06
